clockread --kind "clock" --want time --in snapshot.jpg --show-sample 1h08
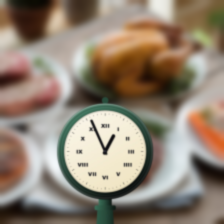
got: 12h56
